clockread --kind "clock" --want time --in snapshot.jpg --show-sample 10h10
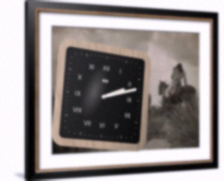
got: 2h12
